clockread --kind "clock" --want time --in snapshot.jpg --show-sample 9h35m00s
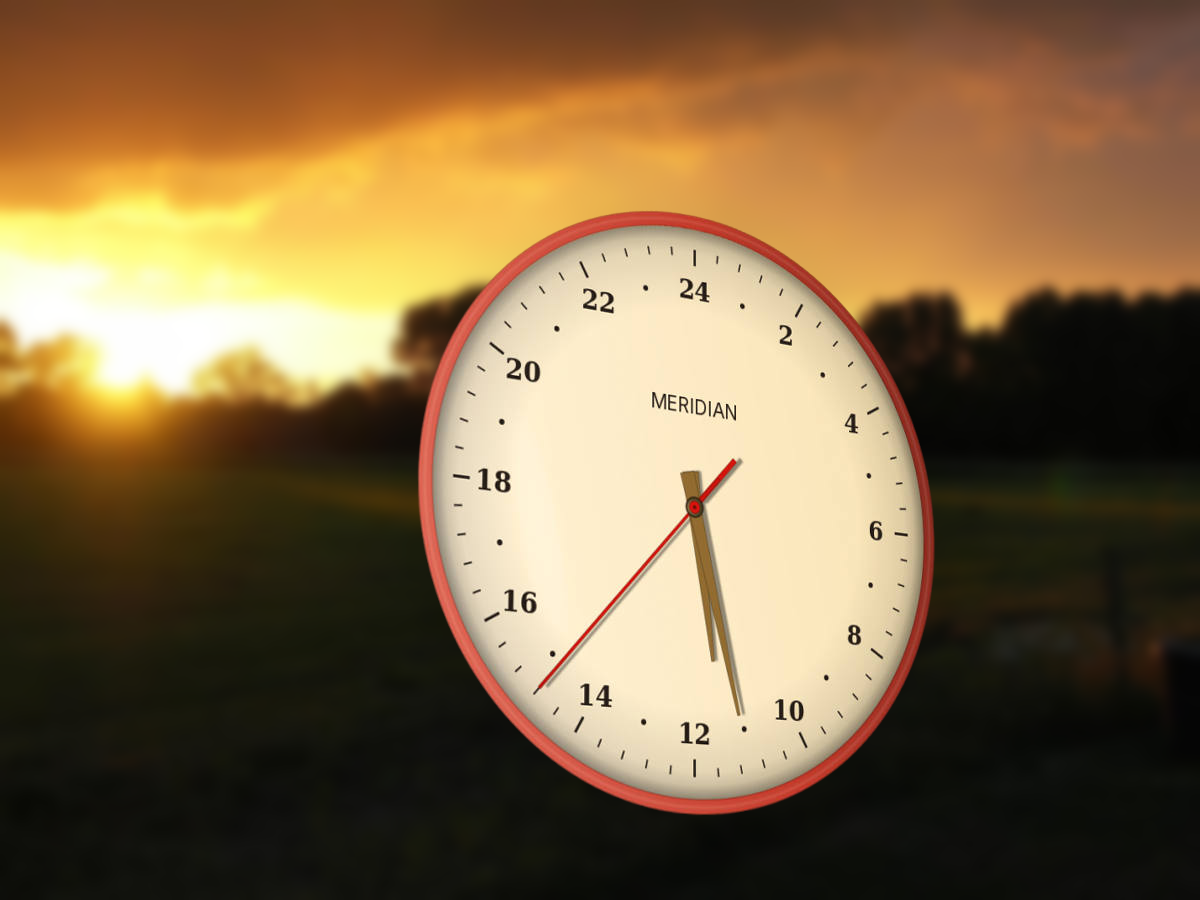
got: 11h27m37s
